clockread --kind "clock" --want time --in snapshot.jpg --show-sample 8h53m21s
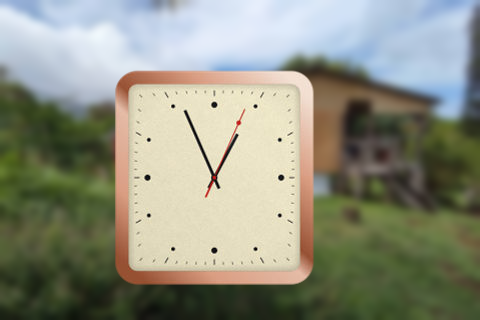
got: 12h56m04s
